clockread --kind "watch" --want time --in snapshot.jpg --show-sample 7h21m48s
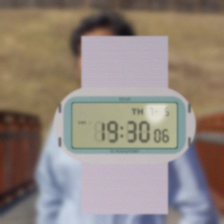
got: 19h30m06s
